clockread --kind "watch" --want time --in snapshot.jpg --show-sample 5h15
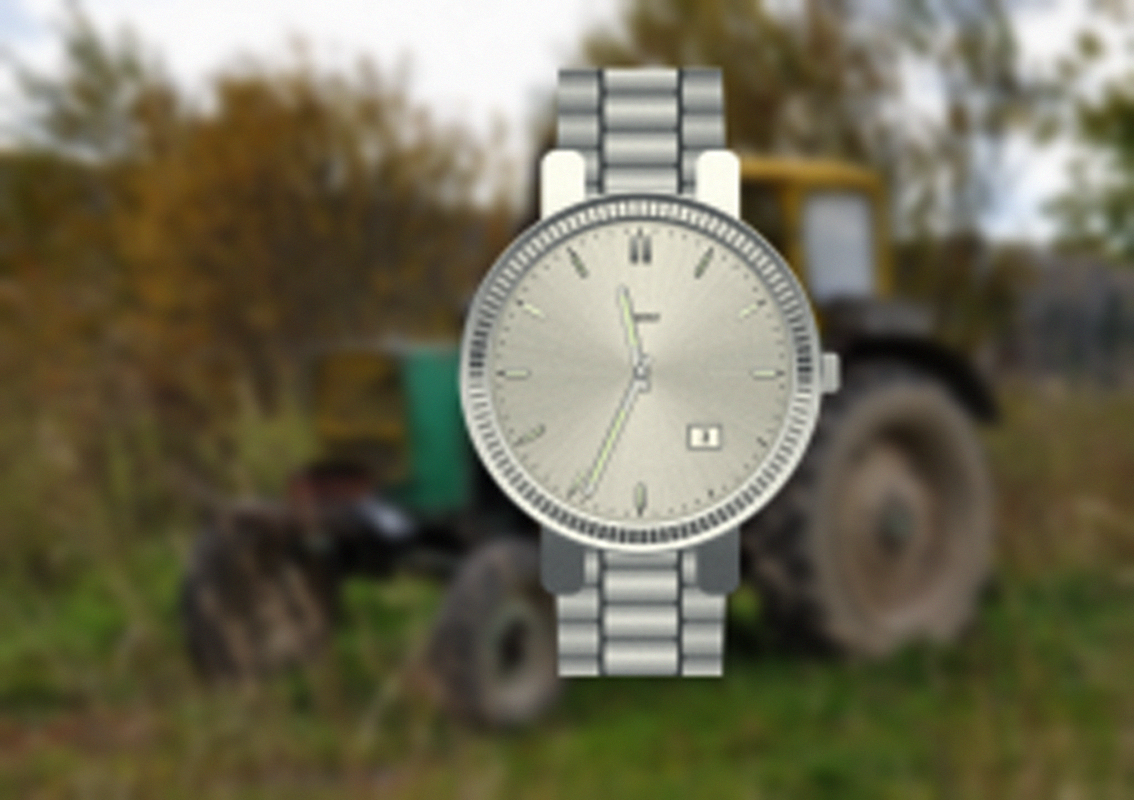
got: 11h34
